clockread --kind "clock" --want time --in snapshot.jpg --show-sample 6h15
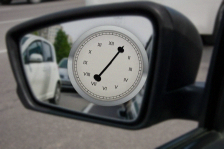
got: 7h05
